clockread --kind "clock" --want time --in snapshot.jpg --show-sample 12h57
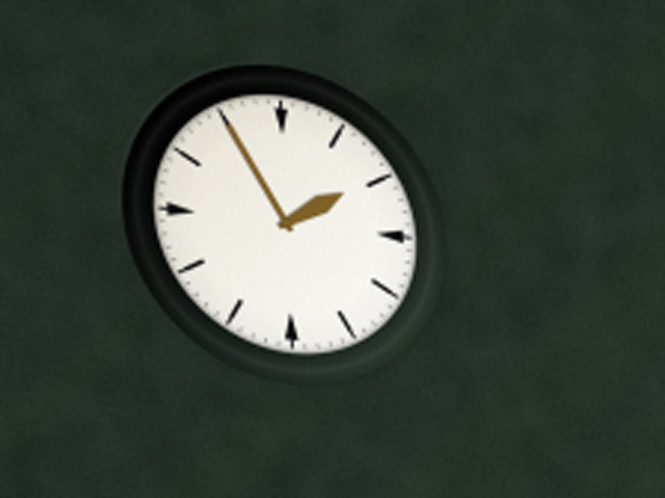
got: 1h55
